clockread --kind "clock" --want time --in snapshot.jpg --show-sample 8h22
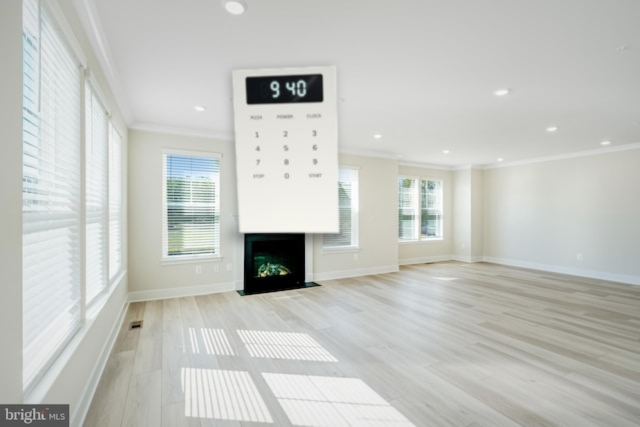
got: 9h40
